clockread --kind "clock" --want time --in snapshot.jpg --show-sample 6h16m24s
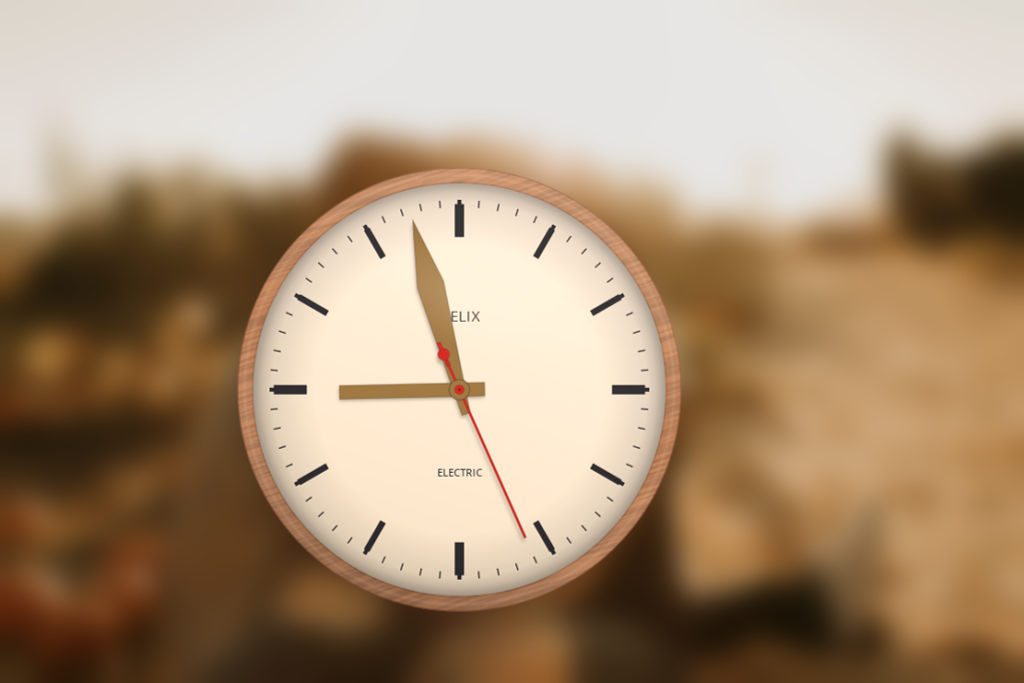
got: 8h57m26s
